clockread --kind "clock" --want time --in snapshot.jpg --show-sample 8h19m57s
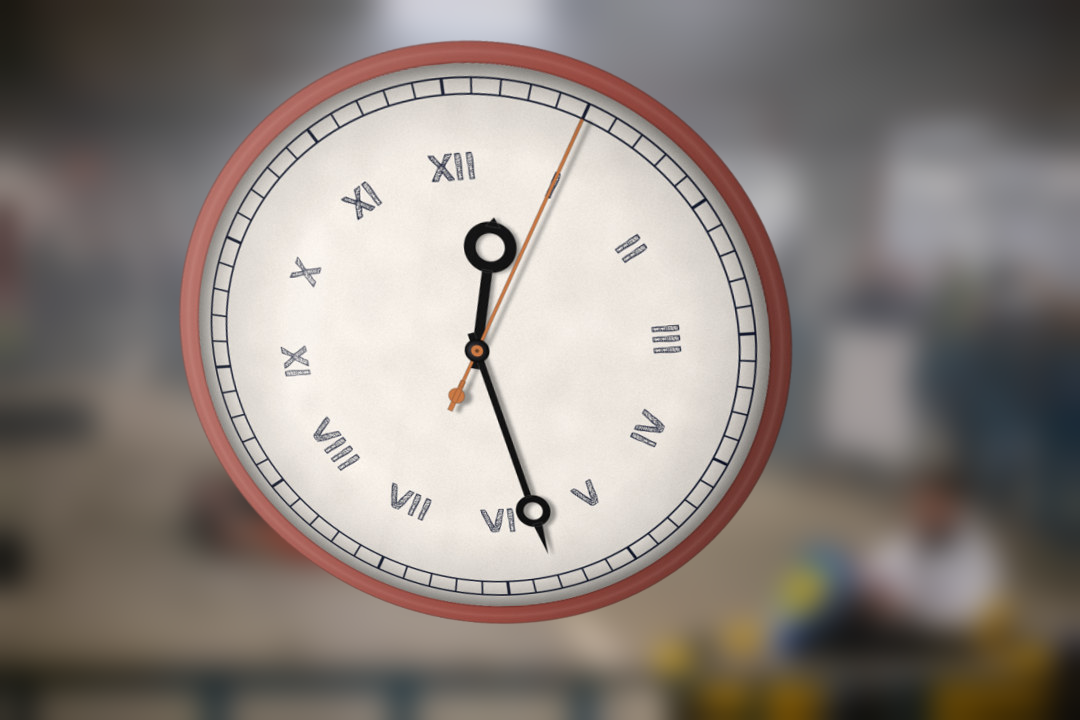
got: 12h28m05s
